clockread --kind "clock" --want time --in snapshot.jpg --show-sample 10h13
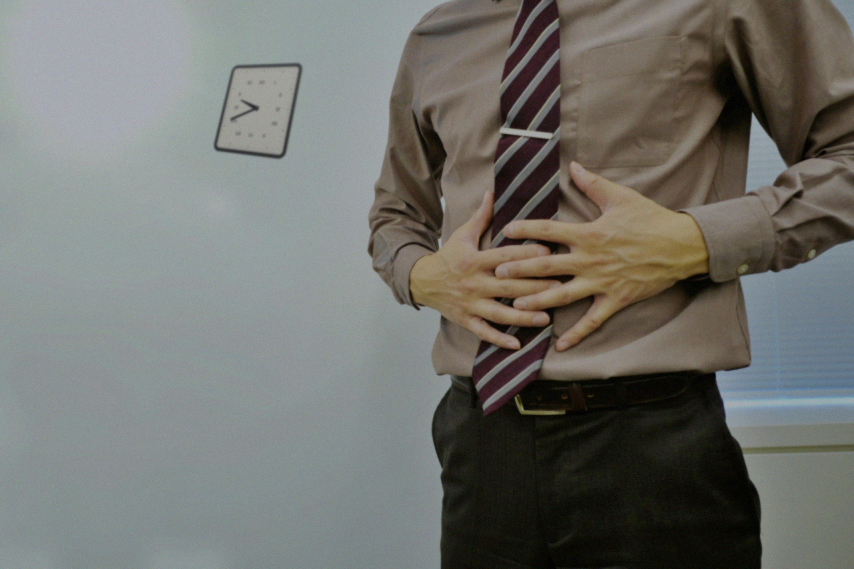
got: 9h41
